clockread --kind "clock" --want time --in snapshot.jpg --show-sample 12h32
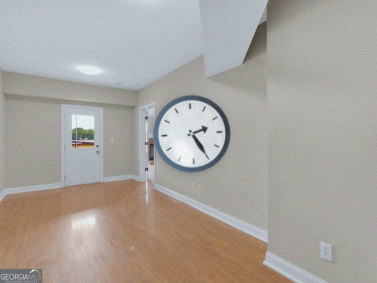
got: 2h25
